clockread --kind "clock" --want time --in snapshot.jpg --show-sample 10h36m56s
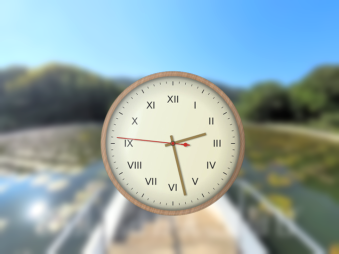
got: 2h27m46s
